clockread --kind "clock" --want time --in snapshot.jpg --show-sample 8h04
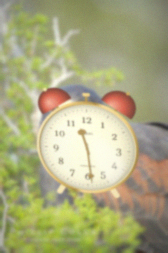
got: 11h29
